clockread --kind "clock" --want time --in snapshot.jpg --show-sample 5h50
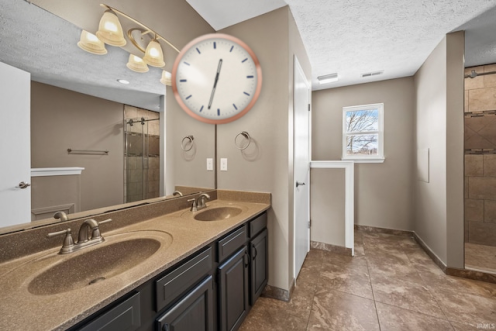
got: 12h33
